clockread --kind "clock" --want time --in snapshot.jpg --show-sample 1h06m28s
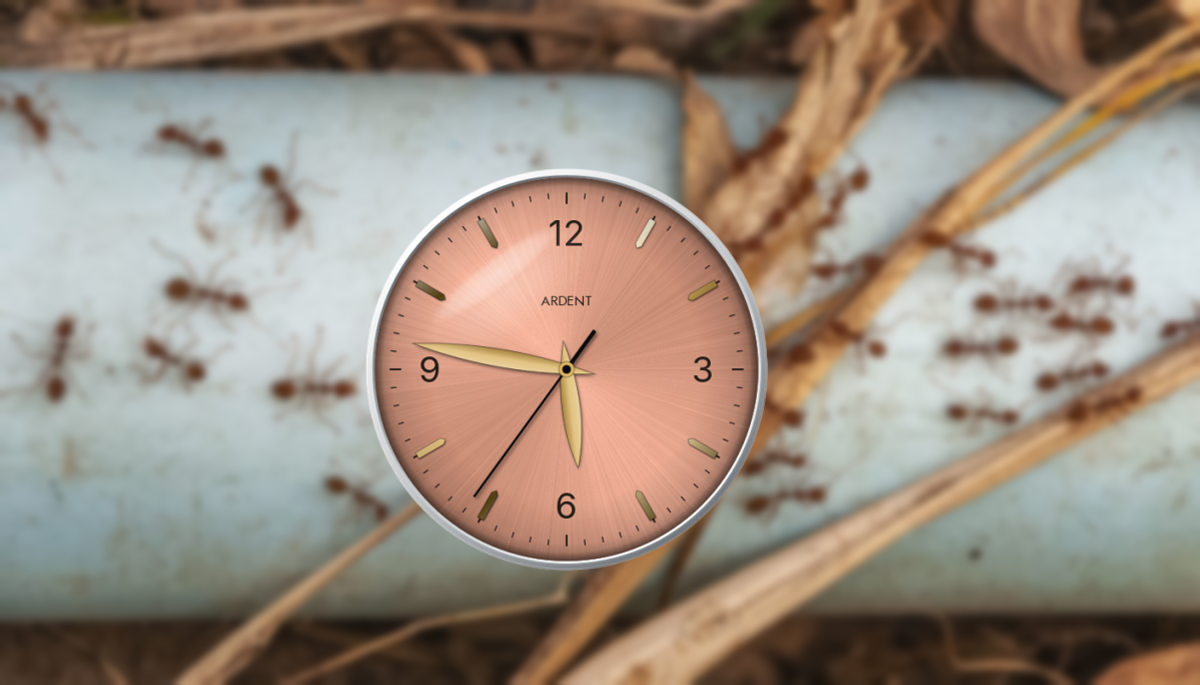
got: 5h46m36s
